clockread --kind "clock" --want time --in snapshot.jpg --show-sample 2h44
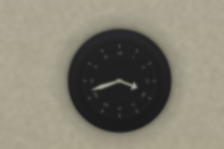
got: 3h42
